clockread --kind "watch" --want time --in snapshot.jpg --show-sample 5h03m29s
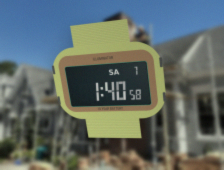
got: 1h40m58s
